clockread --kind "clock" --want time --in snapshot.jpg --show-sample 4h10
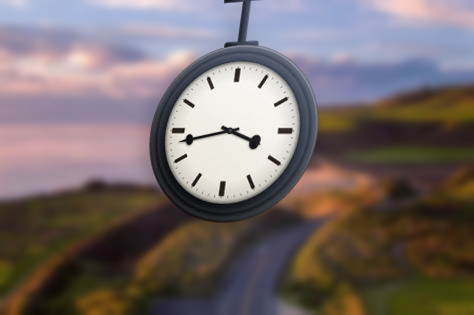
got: 3h43
